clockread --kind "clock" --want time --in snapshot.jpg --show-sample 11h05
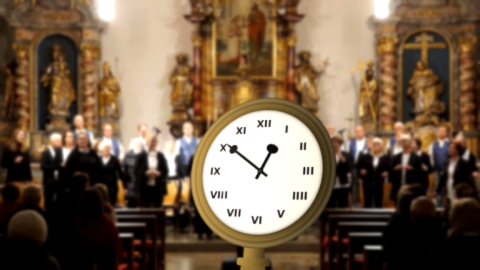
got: 12h51
